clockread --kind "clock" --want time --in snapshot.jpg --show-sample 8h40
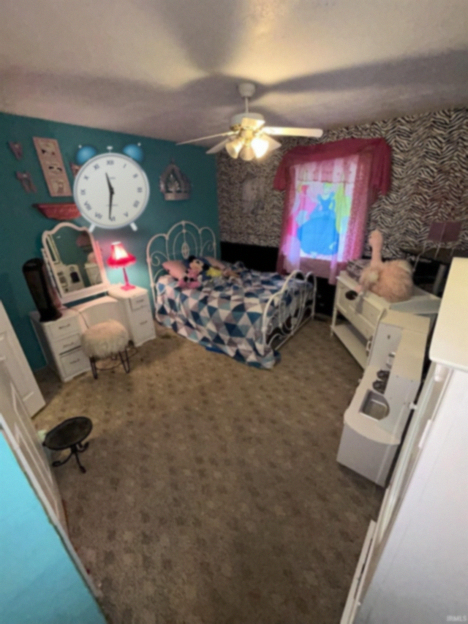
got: 11h31
